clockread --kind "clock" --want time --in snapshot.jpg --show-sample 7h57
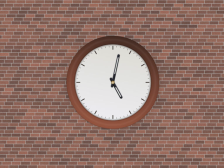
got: 5h02
